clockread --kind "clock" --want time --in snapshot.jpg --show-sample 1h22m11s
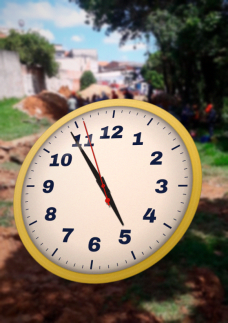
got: 4h53m56s
